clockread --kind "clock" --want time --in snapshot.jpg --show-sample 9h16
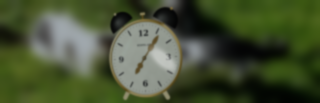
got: 7h06
